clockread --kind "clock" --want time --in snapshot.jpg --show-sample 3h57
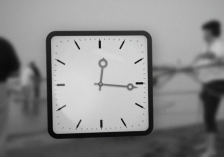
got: 12h16
